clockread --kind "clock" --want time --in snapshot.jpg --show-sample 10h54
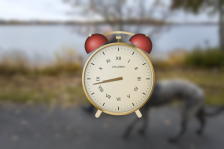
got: 8h43
